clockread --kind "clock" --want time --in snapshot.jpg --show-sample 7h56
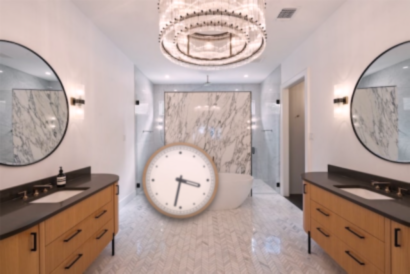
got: 3h32
